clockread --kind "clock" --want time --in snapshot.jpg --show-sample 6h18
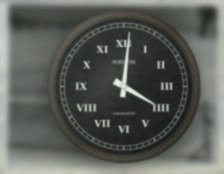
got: 4h01
